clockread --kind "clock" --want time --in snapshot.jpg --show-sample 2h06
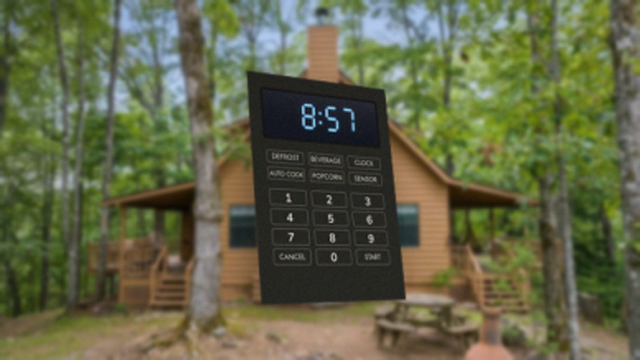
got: 8h57
